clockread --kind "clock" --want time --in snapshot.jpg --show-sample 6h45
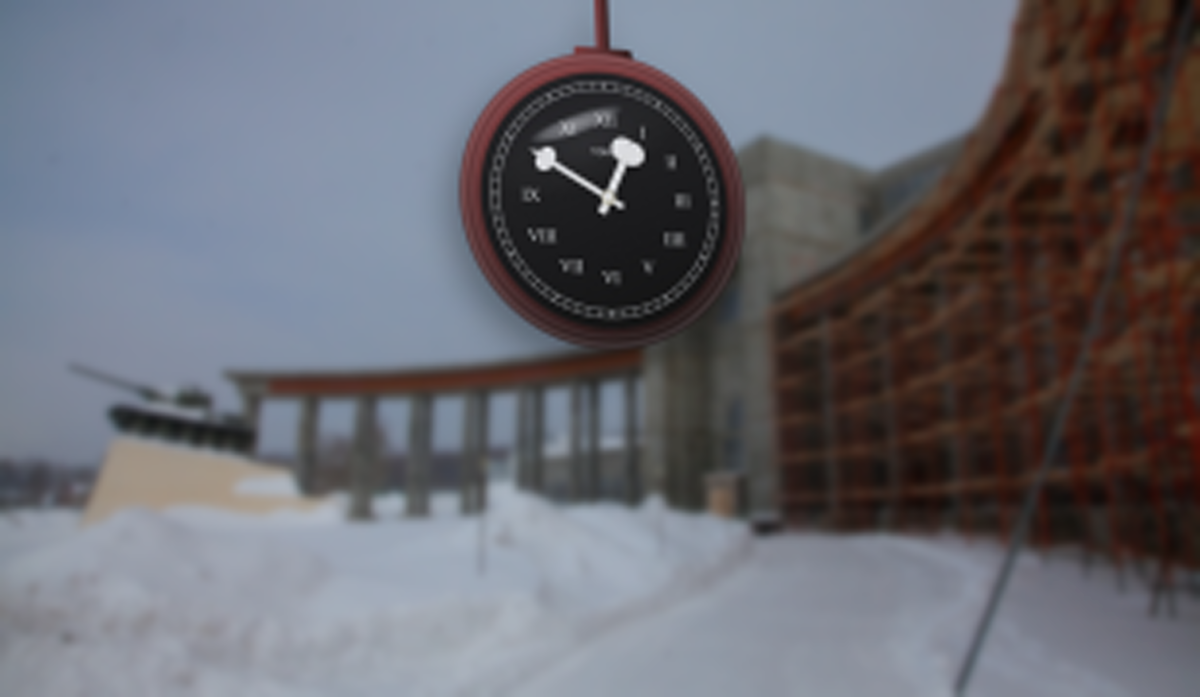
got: 12h50
